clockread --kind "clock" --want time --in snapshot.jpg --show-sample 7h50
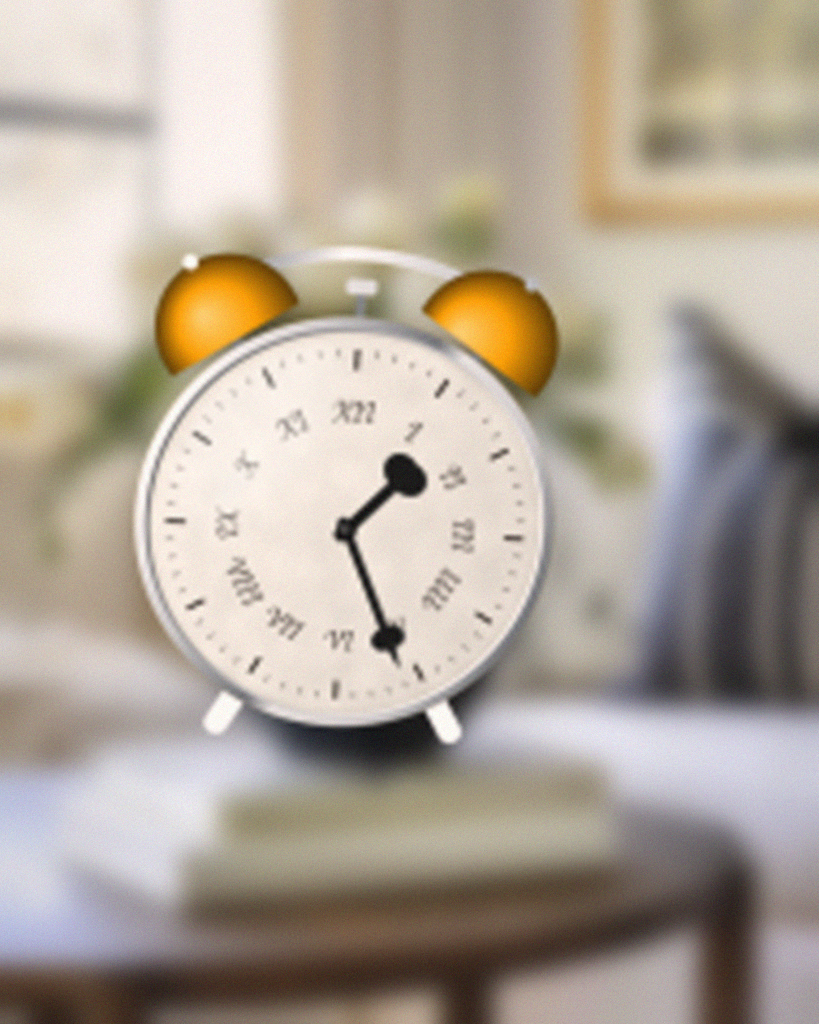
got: 1h26
